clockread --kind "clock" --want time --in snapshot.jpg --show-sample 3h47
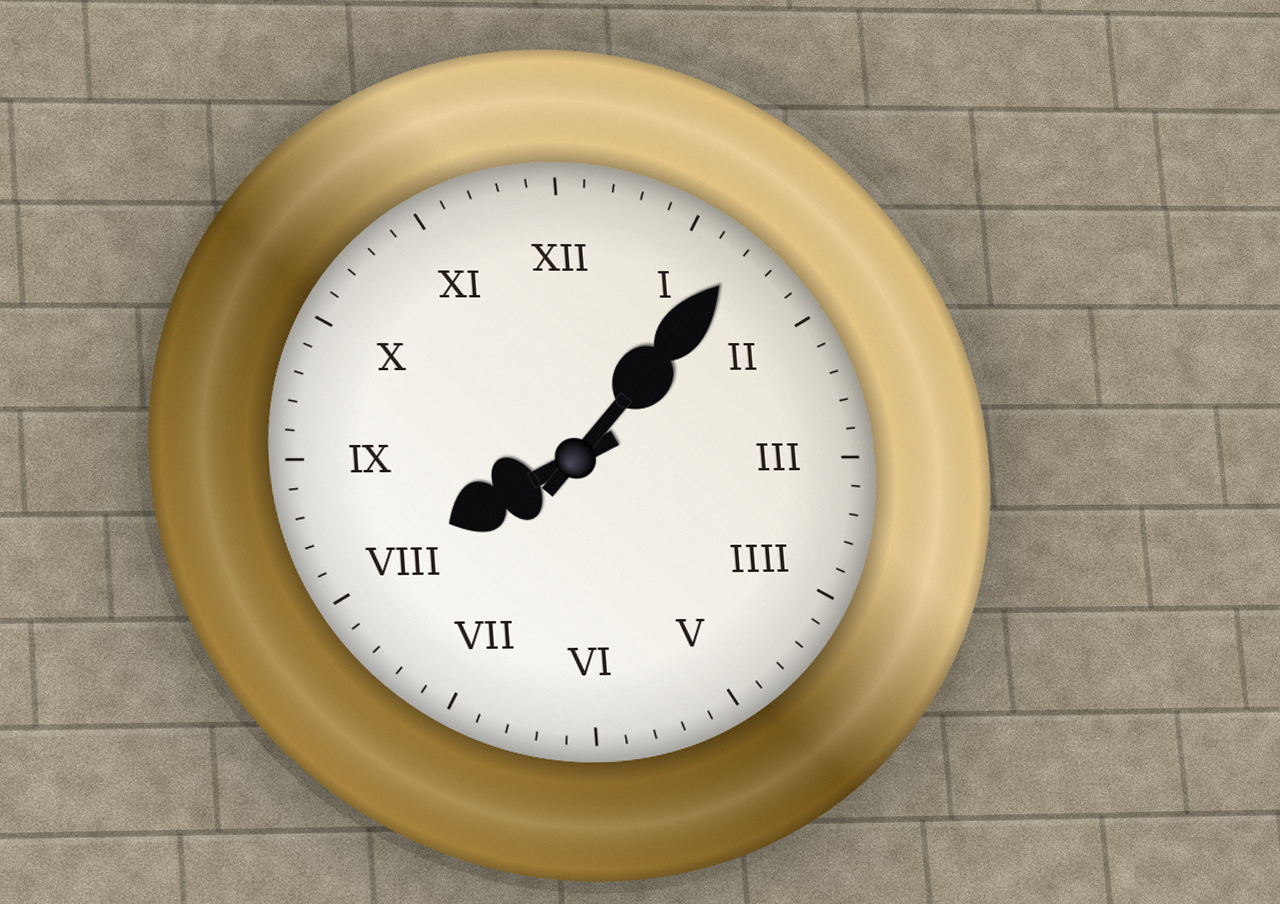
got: 8h07
